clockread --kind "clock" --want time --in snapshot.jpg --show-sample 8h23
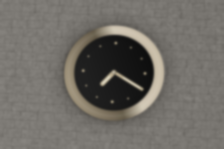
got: 7h20
